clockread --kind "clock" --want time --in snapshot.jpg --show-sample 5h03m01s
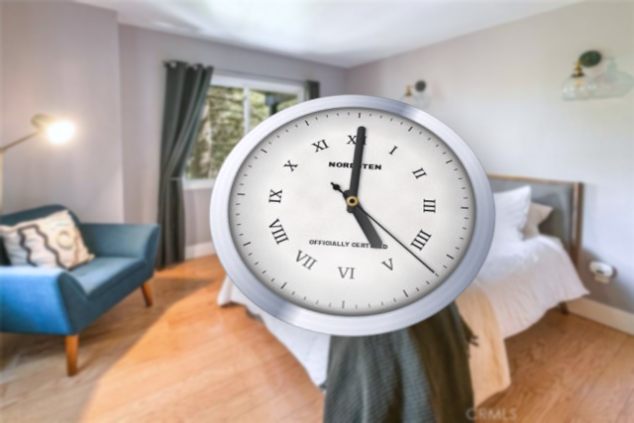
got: 5h00m22s
